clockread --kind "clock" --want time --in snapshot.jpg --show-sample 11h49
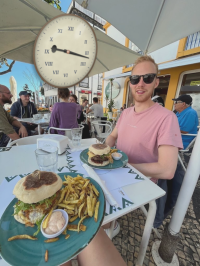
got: 9h17
